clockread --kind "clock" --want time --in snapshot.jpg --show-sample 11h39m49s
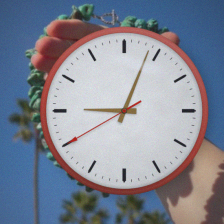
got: 9h03m40s
